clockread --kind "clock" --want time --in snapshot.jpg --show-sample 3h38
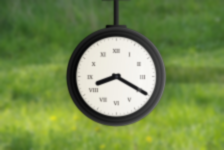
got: 8h20
